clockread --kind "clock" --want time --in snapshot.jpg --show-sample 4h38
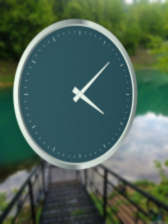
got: 4h08
